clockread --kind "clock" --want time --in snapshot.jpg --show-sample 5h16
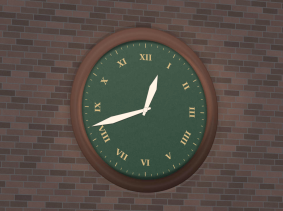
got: 12h42
